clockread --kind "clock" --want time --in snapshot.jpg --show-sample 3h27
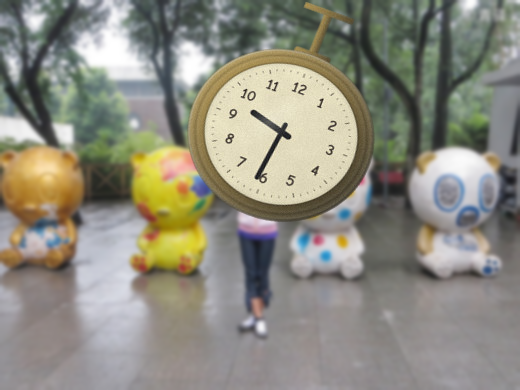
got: 9h31
